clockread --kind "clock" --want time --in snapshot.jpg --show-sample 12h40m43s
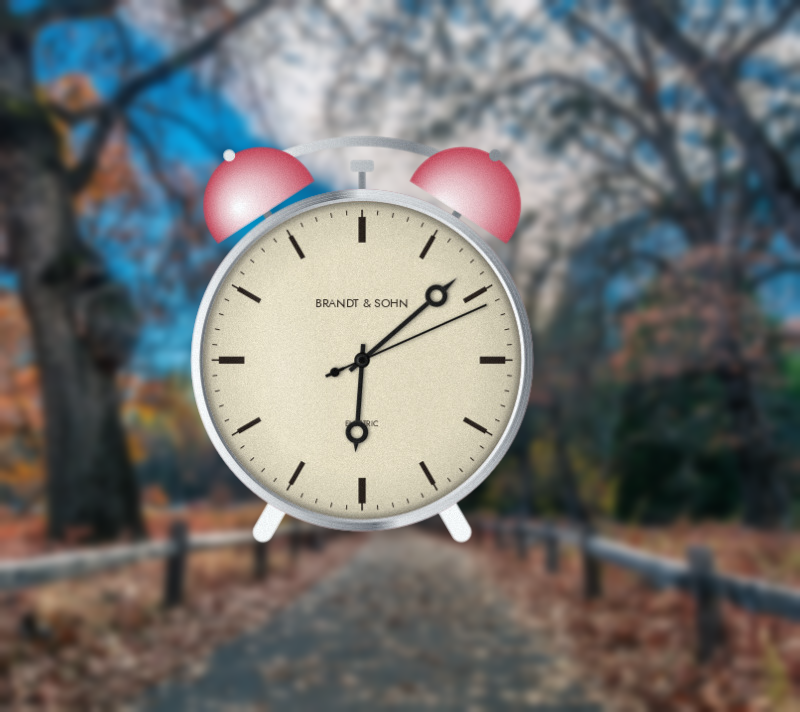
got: 6h08m11s
